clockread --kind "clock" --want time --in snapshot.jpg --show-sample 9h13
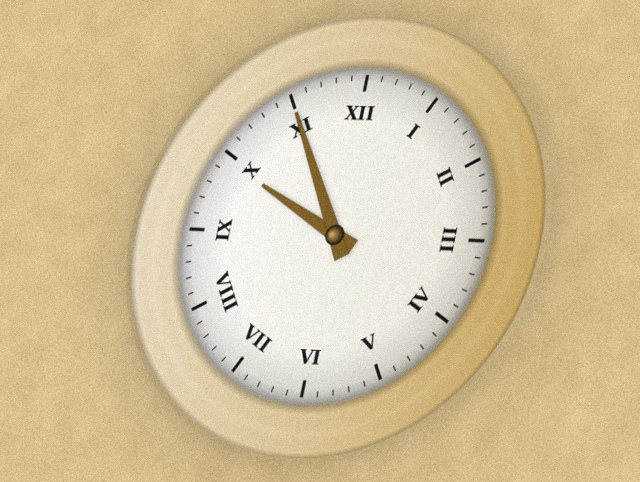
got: 9h55
